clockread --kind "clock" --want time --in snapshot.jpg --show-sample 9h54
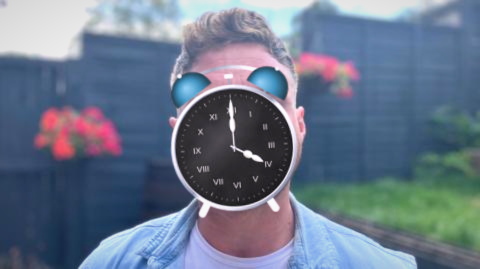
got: 4h00
